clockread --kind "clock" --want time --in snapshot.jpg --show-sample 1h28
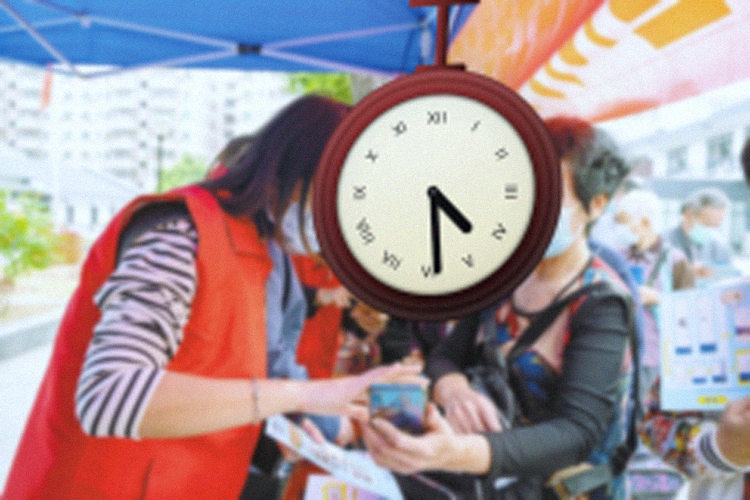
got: 4h29
